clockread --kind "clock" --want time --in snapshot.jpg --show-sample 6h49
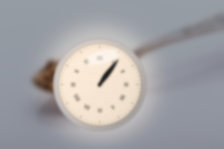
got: 1h06
